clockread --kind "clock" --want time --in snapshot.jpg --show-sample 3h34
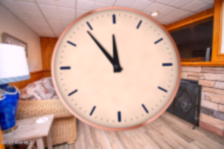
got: 11h54
